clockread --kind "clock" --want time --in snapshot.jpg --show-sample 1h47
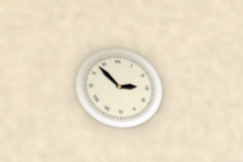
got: 2h53
